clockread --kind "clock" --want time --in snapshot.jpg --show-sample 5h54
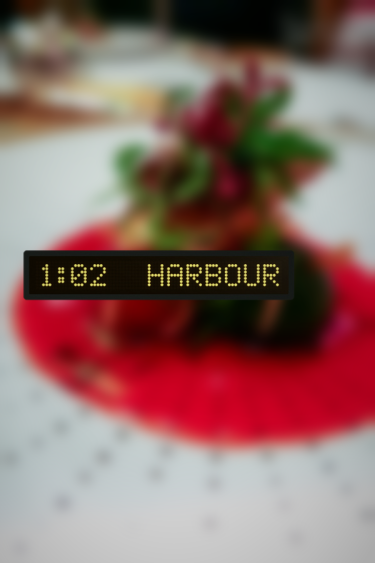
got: 1h02
